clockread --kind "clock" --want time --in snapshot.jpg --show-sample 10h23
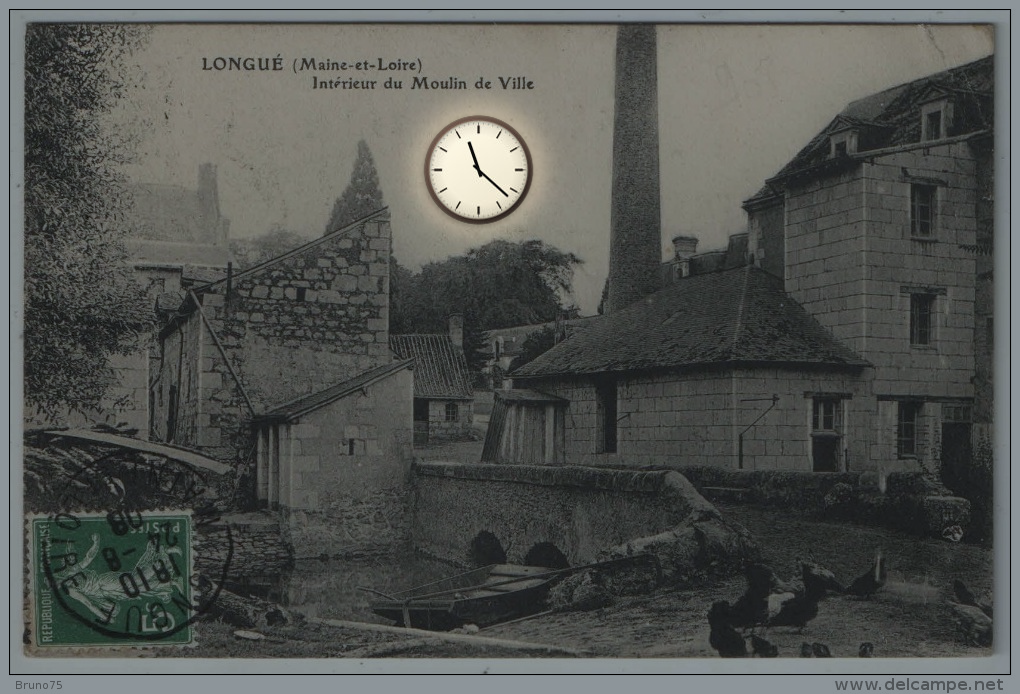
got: 11h22
